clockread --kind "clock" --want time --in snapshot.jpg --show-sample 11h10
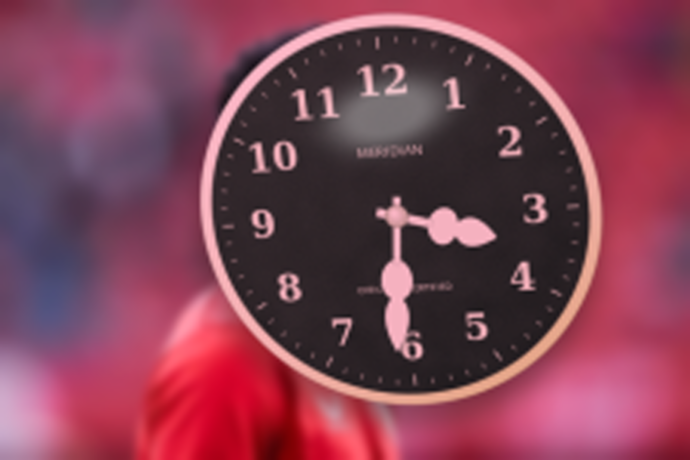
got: 3h31
